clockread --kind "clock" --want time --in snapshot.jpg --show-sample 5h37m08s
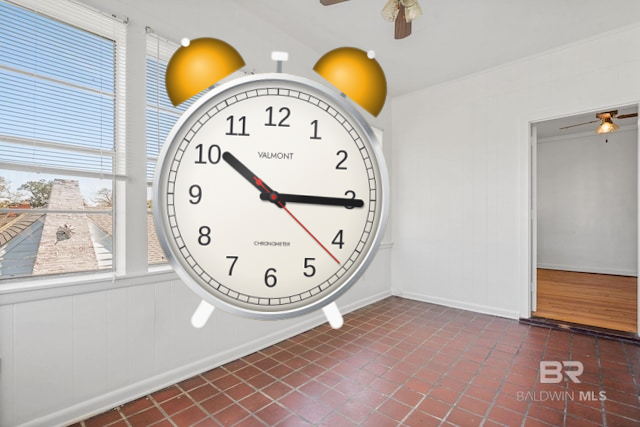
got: 10h15m22s
